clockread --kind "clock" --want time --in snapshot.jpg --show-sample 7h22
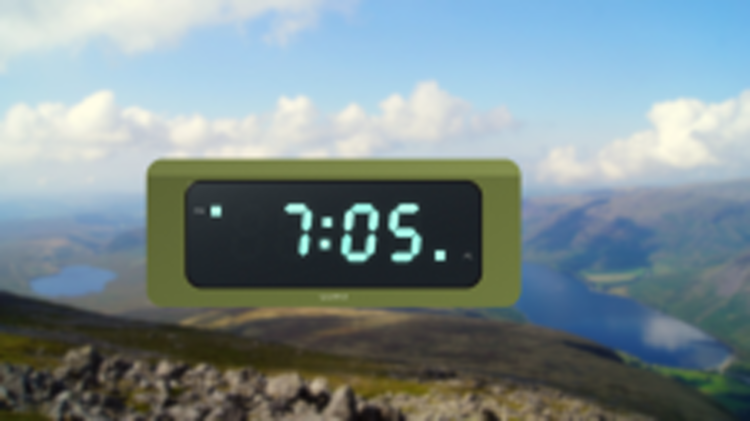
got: 7h05
